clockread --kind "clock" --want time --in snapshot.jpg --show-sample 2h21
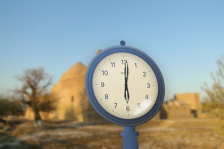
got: 6h01
